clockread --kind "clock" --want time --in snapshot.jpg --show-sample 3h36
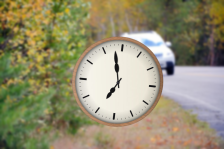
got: 6h58
